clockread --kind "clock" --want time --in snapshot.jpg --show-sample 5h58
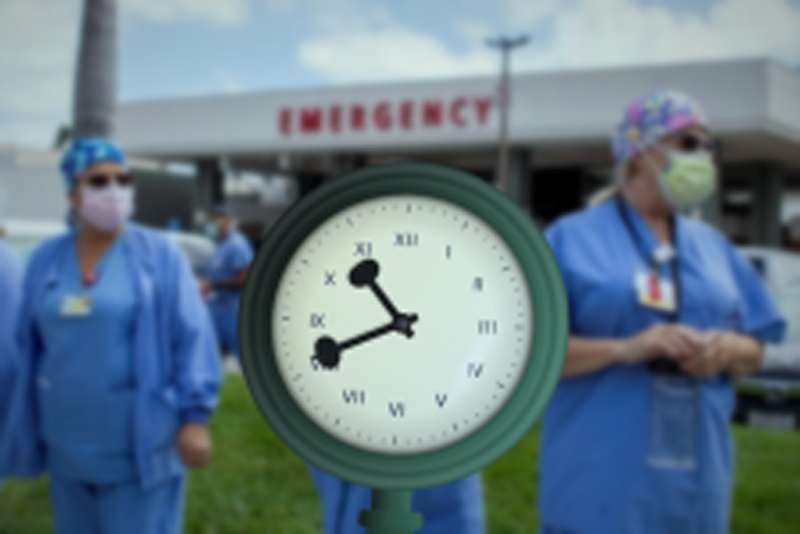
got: 10h41
